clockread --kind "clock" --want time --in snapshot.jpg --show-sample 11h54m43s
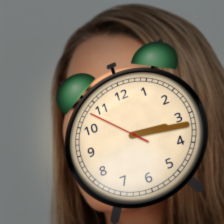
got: 3h16m53s
